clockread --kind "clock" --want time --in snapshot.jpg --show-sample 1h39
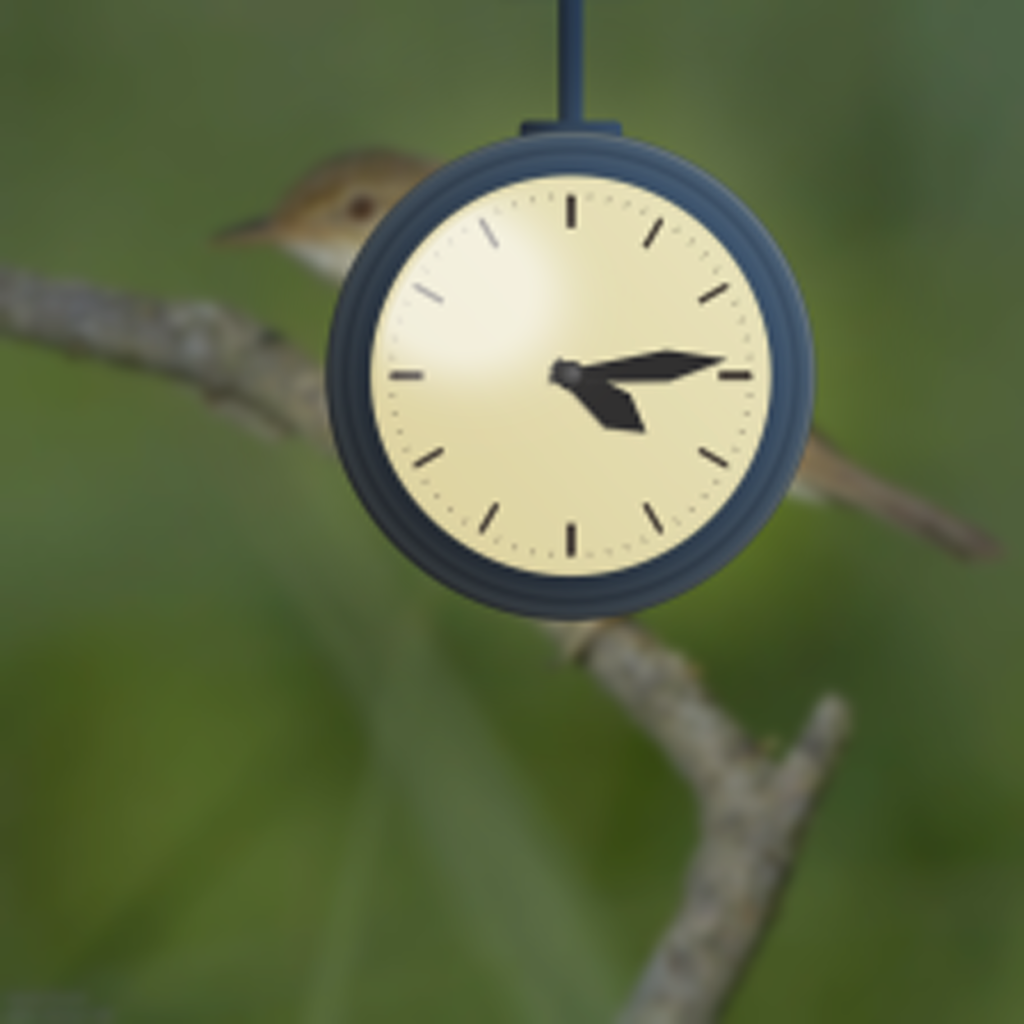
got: 4h14
